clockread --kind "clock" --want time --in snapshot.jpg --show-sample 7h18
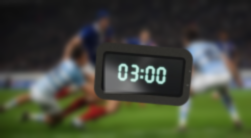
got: 3h00
